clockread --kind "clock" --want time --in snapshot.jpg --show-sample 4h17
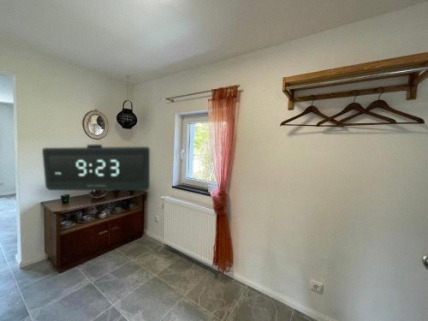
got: 9h23
